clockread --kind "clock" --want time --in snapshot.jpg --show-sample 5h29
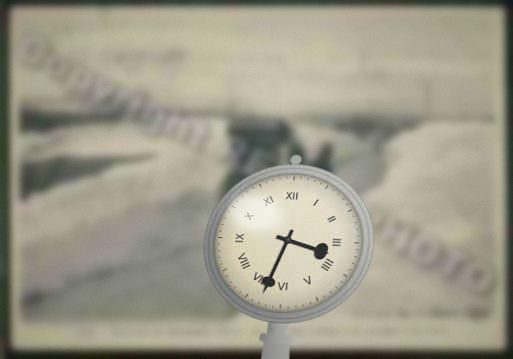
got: 3h33
